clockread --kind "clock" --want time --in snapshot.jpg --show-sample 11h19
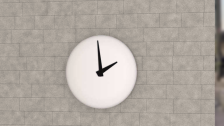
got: 1h59
